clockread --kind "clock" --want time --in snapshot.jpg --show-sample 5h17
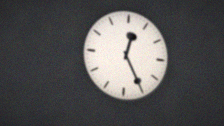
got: 12h25
